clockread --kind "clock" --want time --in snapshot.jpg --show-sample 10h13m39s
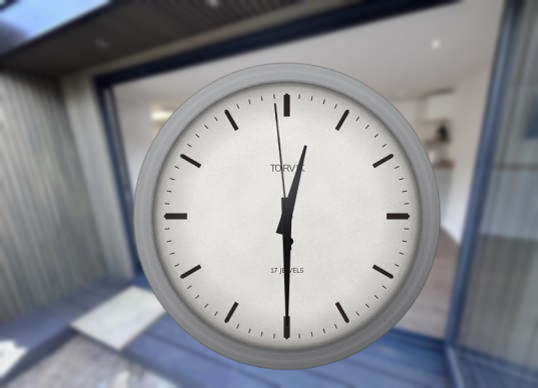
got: 12h29m59s
